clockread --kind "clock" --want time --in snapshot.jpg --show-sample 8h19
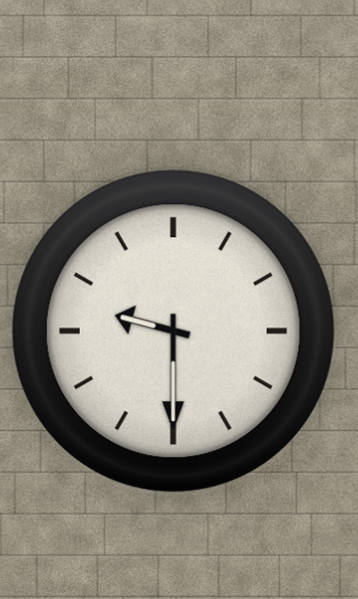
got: 9h30
